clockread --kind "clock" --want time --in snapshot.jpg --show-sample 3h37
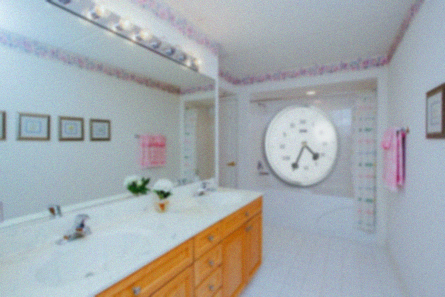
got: 4h35
